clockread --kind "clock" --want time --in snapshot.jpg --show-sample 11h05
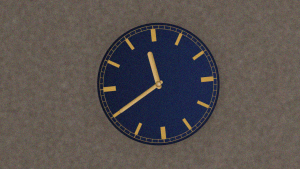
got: 11h40
